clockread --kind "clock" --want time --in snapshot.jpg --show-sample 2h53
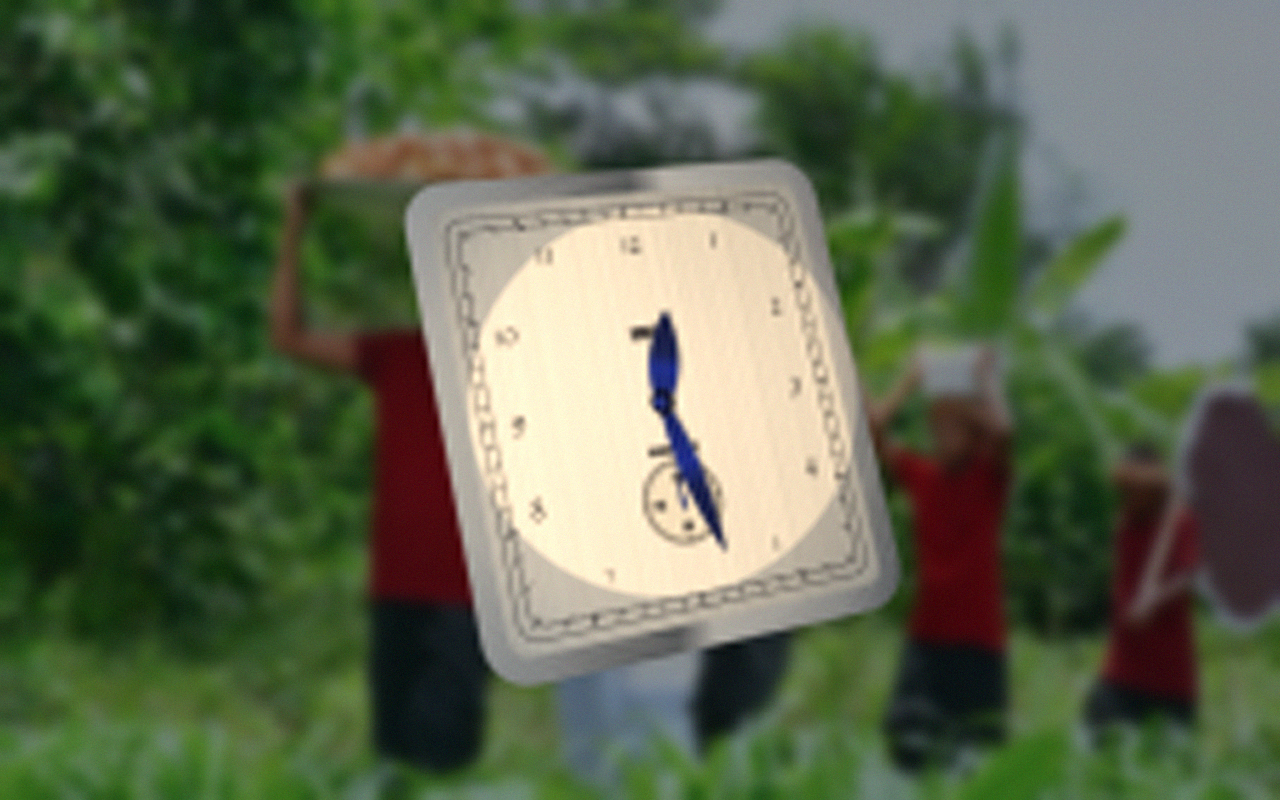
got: 12h28
